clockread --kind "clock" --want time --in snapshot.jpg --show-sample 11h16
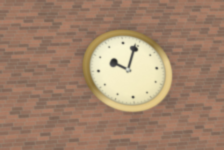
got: 10h04
